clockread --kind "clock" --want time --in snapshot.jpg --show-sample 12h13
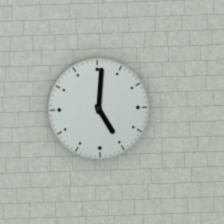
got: 5h01
